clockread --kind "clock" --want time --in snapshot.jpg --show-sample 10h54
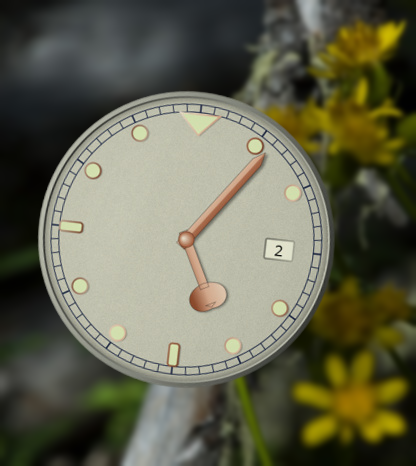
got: 5h06
